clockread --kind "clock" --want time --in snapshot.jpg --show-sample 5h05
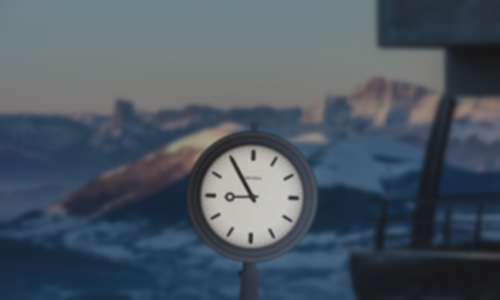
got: 8h55
